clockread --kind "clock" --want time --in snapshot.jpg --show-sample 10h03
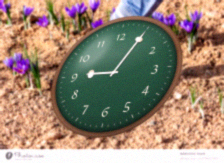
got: 9h05
